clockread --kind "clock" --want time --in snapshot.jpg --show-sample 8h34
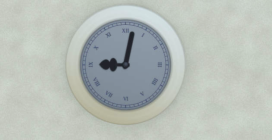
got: 9h02
